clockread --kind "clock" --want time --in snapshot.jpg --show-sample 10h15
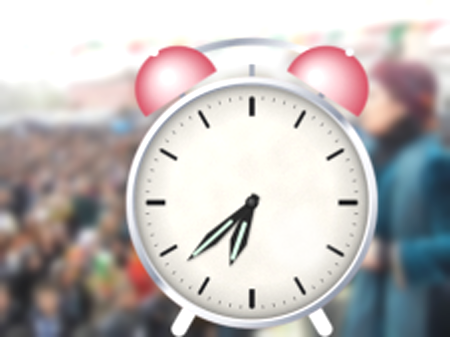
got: 6h38
